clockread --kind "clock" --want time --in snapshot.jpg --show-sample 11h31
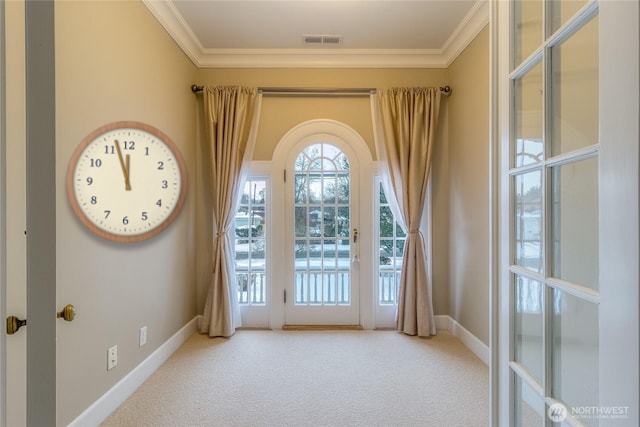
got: 11h57
